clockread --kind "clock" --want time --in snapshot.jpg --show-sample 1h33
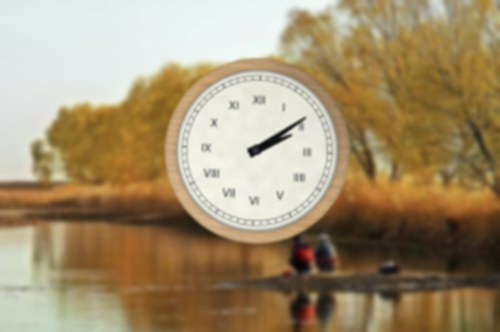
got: 2h09
